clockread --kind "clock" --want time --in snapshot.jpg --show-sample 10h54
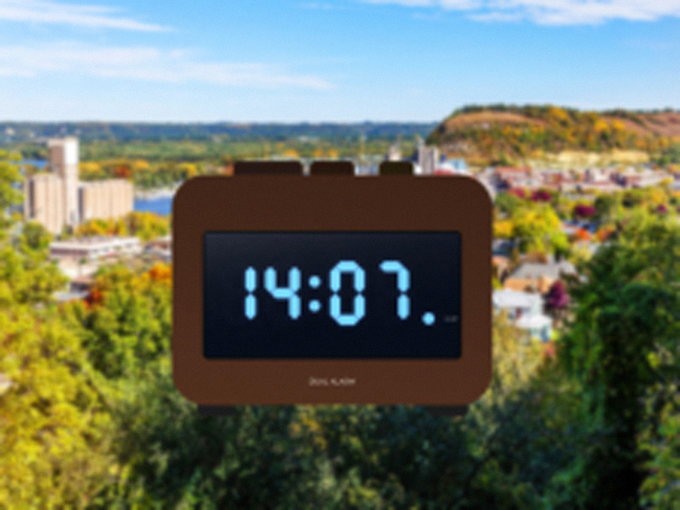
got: 14h07
